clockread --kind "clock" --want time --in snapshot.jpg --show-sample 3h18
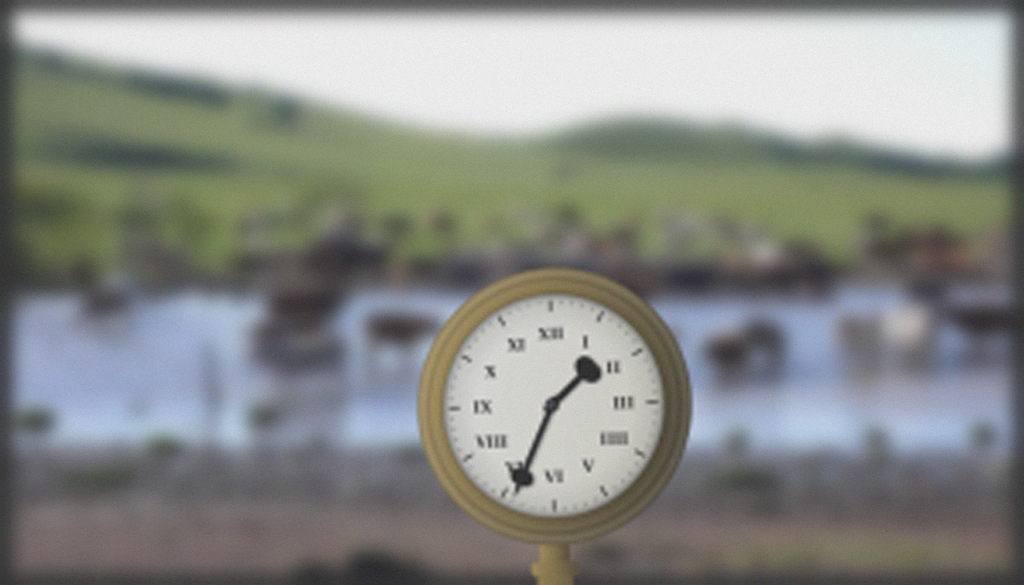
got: 1h34
